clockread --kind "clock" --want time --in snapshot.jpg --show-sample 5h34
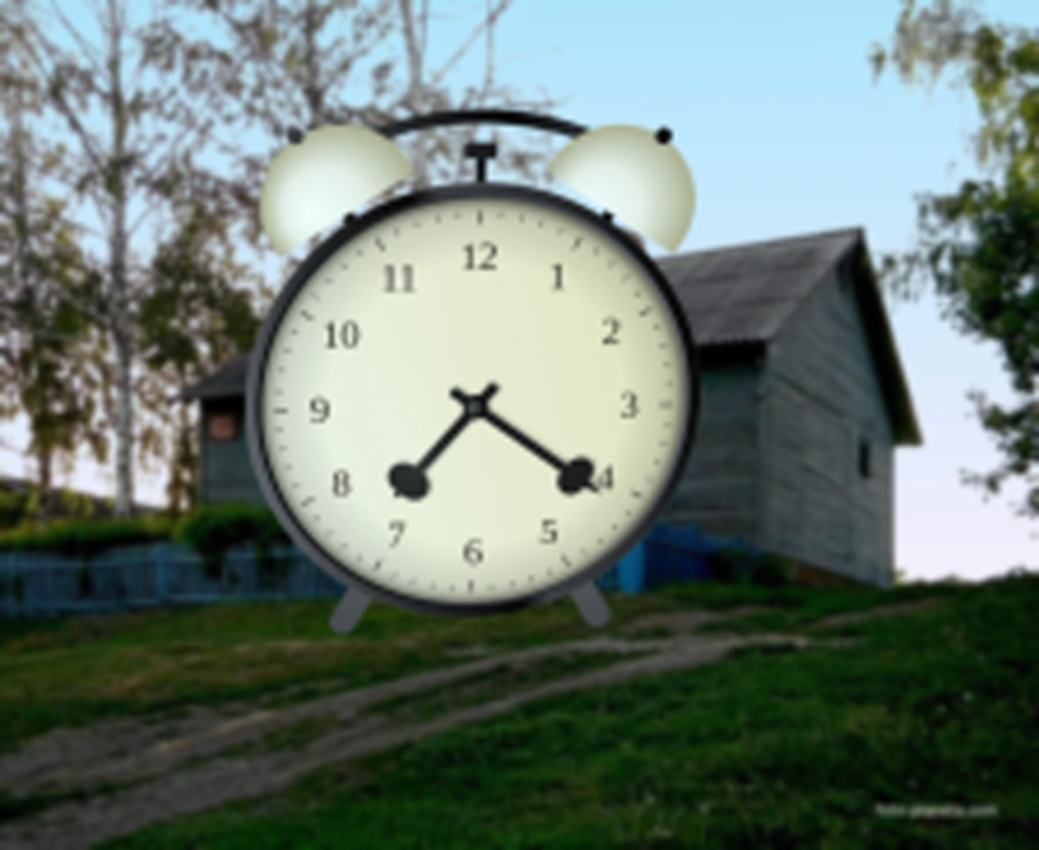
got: 7h21
